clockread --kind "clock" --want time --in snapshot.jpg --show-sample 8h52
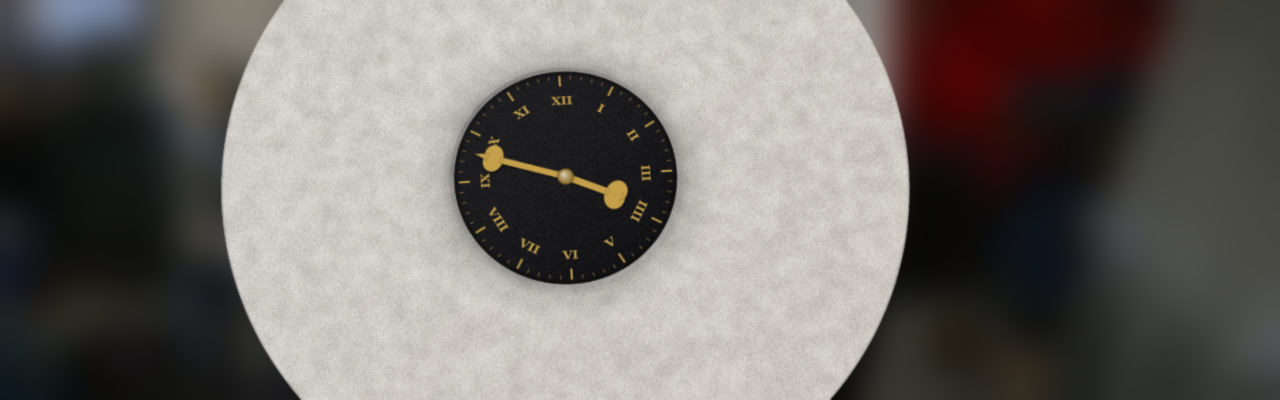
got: 3h48
